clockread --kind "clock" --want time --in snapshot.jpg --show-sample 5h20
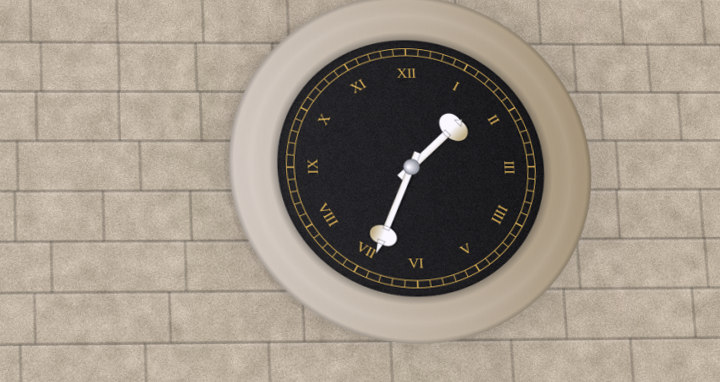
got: 1h34
